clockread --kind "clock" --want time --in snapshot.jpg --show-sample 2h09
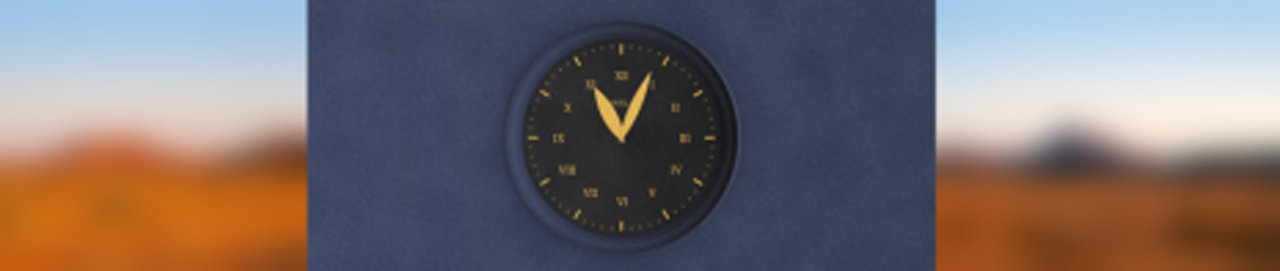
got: 11h04
